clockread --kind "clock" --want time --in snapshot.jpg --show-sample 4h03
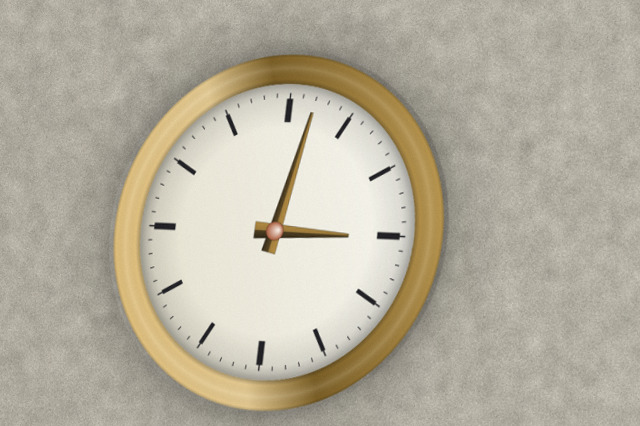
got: 3h02
